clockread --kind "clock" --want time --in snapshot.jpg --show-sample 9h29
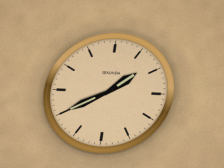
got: 1h40
